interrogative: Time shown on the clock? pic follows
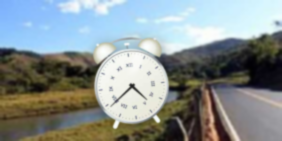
4:39
